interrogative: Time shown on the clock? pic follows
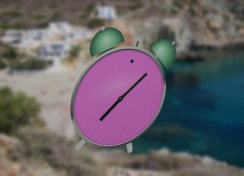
7:06
